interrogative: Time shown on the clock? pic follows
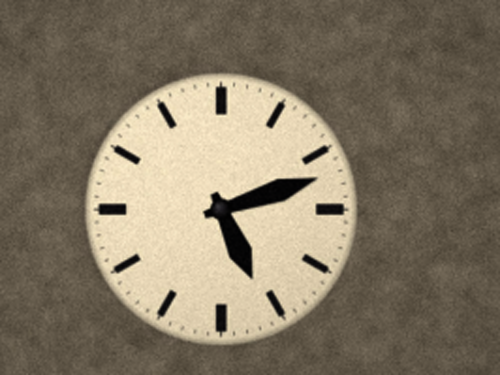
5:12
